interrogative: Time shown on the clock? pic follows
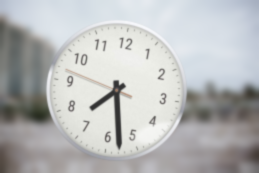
7:27:47
